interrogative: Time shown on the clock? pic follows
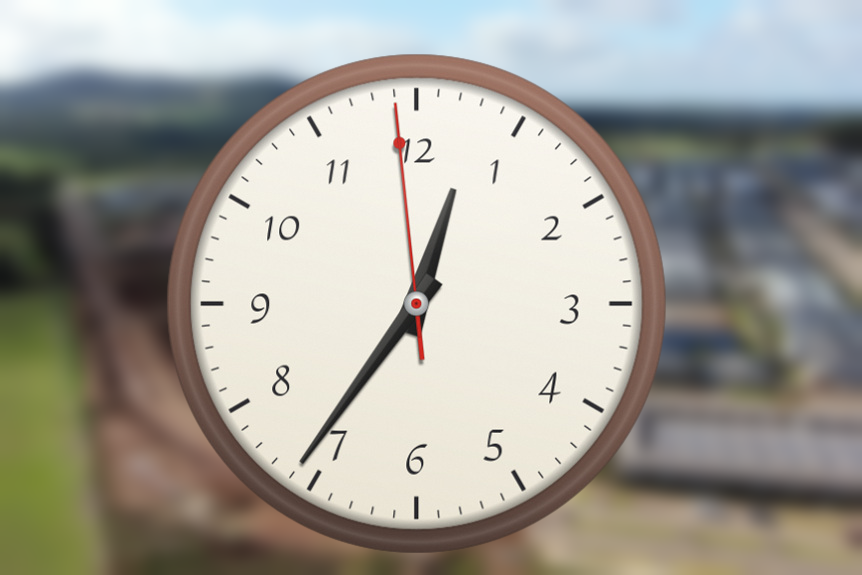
12:35:59
